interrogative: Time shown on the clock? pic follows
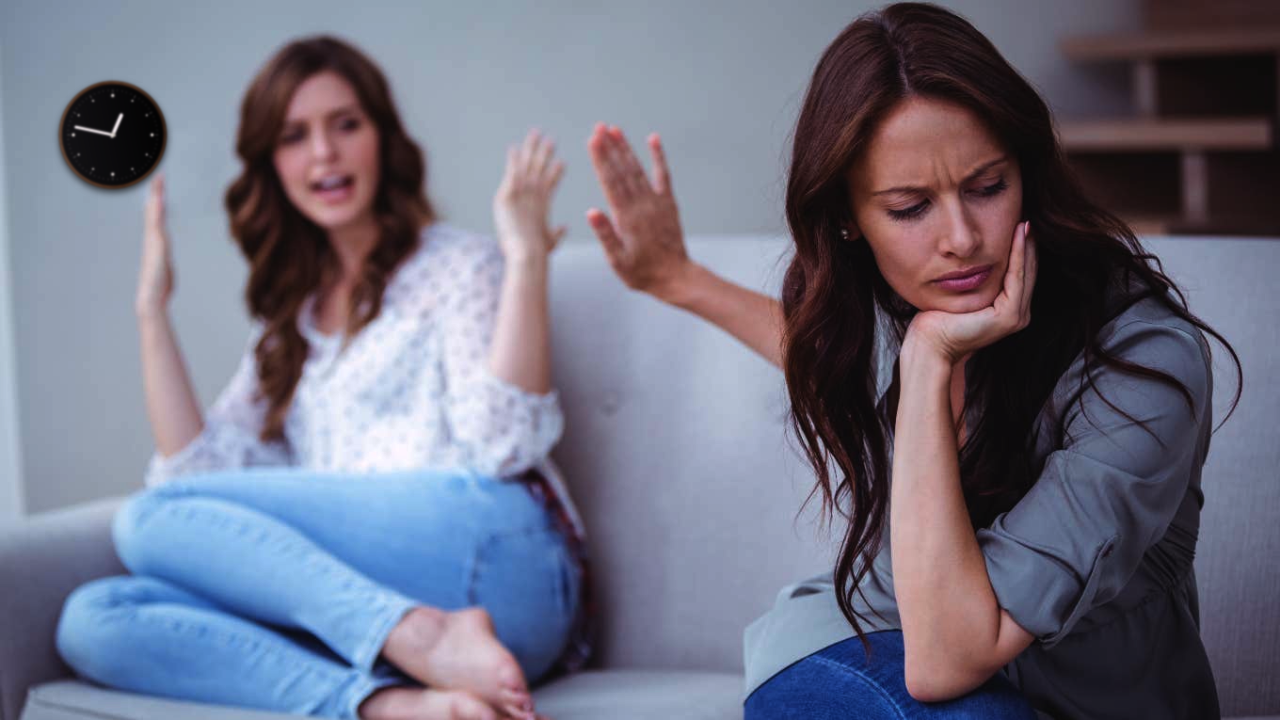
12:47
